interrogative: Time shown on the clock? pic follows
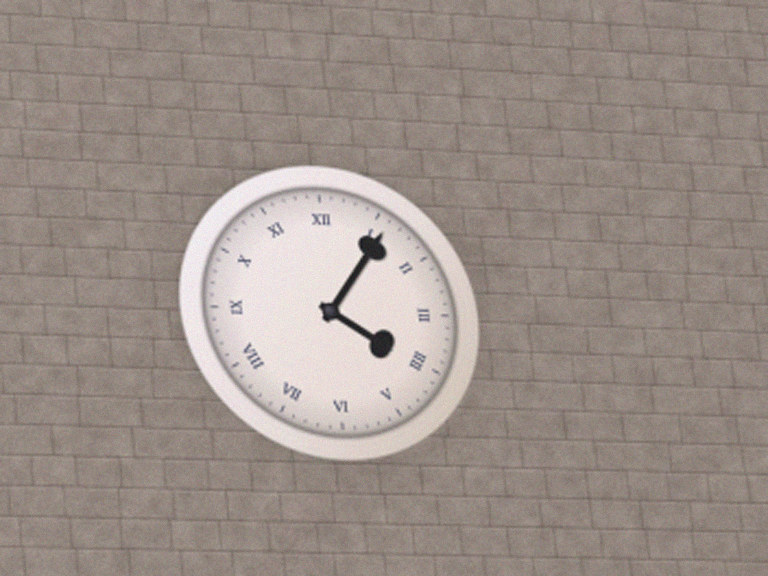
4:06
